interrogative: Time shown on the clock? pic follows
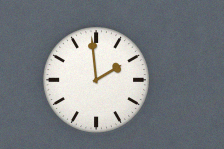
1:59
